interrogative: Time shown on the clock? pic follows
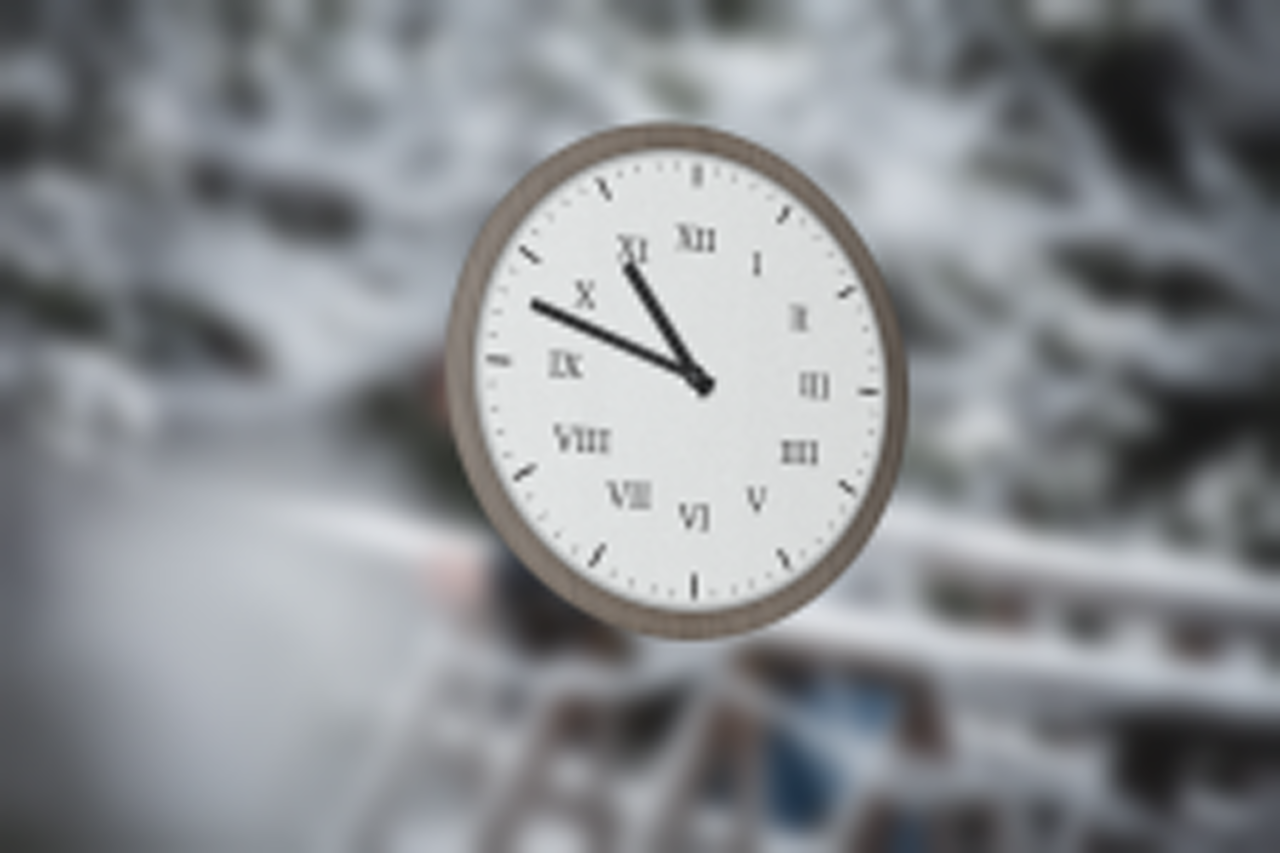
10:48
